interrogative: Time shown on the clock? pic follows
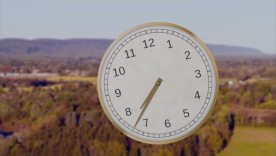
7:37
